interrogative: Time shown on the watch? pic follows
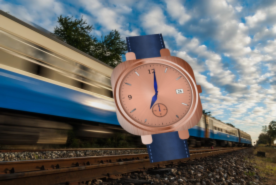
7:01
